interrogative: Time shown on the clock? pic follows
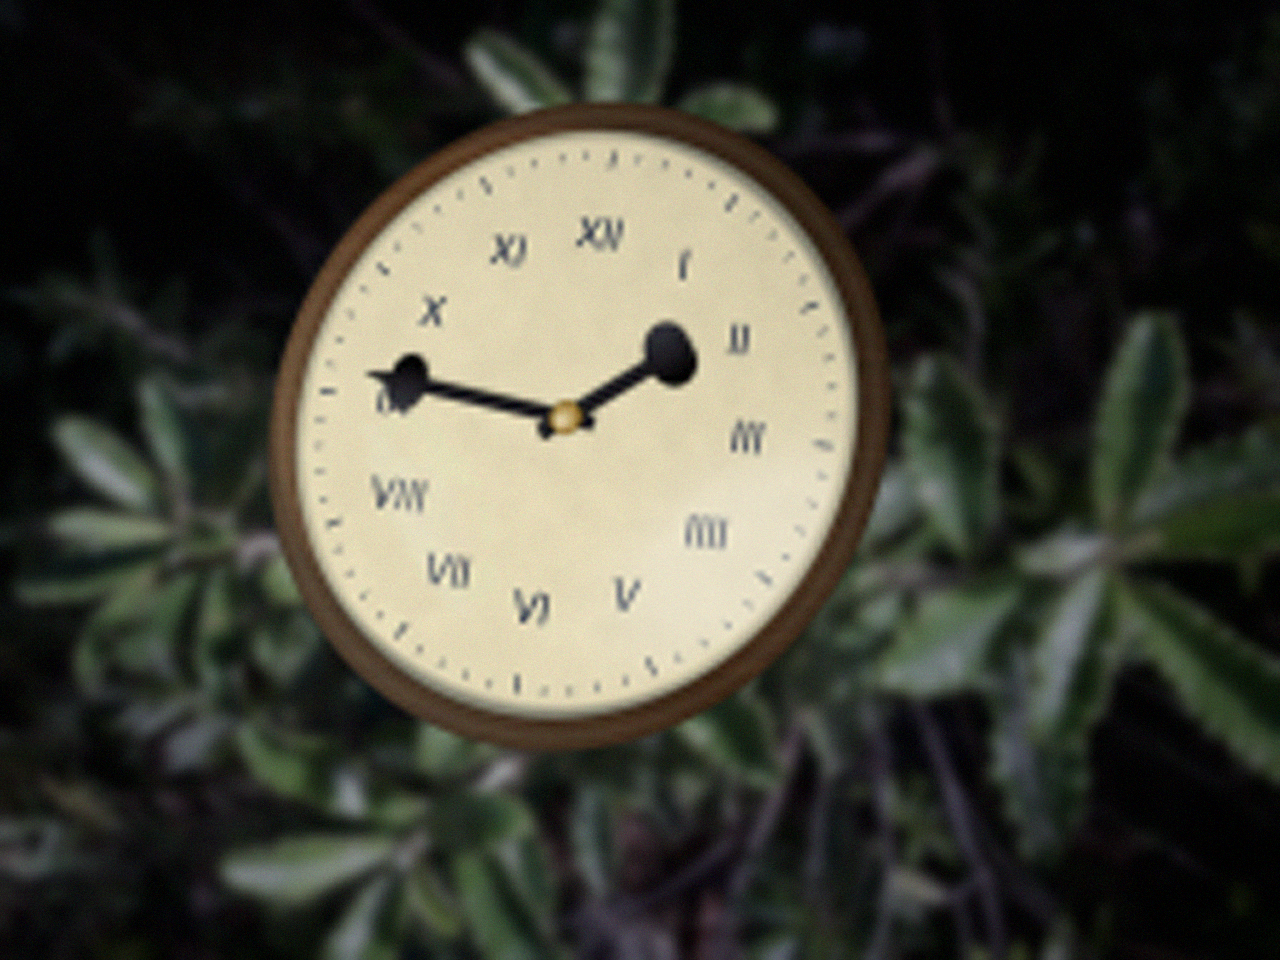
1:46
